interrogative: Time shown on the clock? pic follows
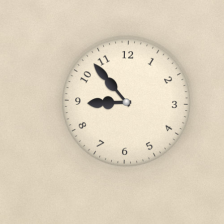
8:53
